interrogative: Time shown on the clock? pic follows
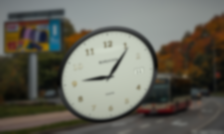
9:06
